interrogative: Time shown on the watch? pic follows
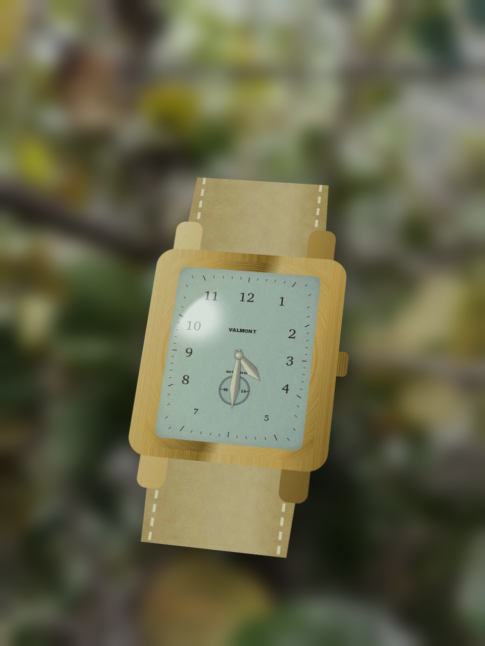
4:30
